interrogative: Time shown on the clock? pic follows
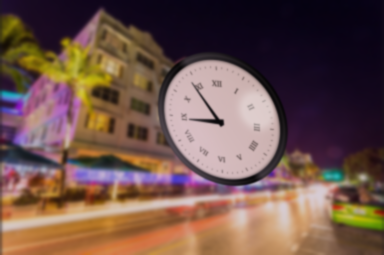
8:54
